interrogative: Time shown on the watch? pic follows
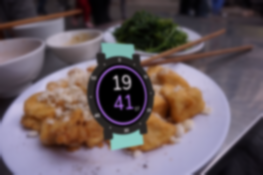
19:41
